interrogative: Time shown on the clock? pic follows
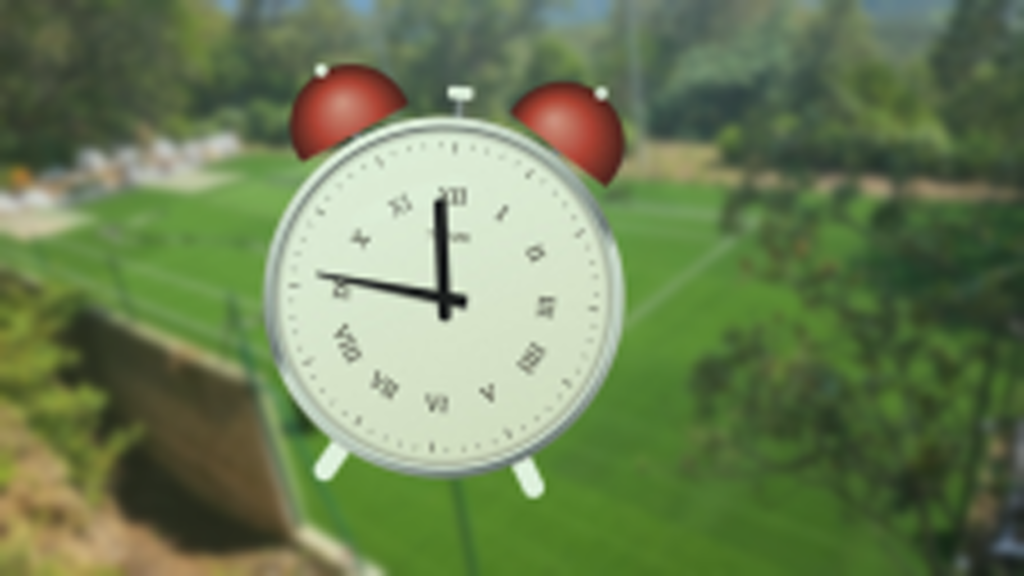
11:46
